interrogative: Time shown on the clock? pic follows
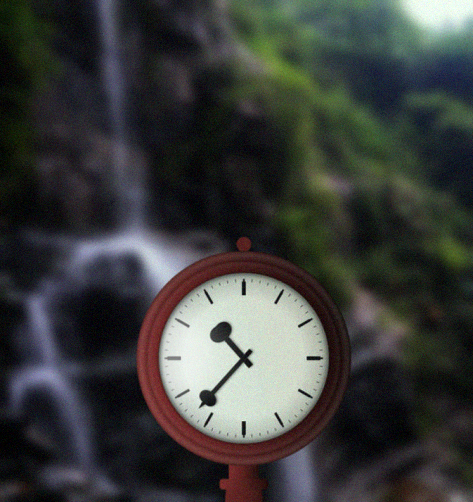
10:37
